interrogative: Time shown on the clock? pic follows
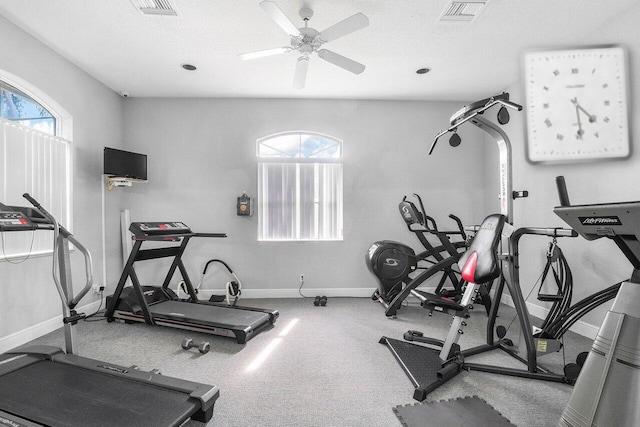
4:29
